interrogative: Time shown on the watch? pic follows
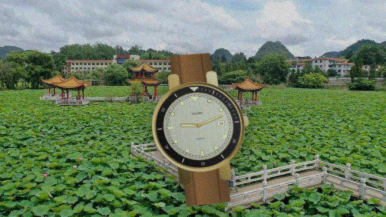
9:12
